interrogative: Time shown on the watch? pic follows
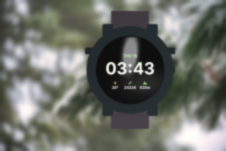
3:43
